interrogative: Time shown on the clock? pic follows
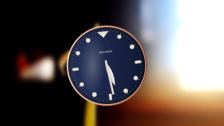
5:29
